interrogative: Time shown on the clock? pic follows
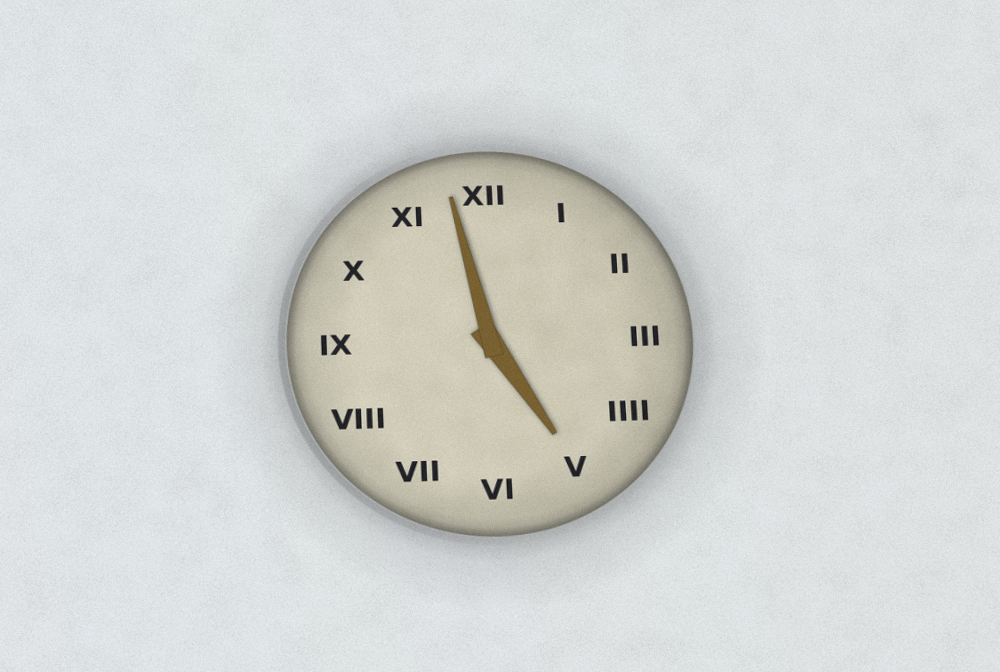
4:58
